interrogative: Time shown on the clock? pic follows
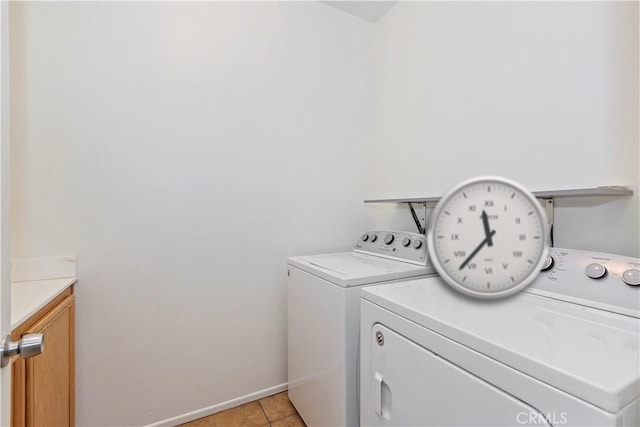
11:37
